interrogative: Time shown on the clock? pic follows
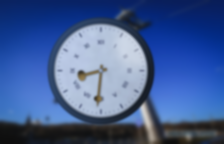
8:31
